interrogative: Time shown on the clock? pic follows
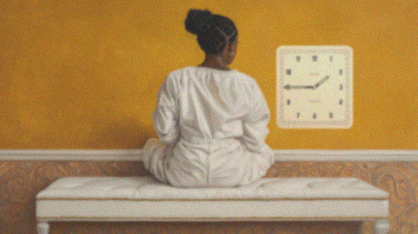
1:45
